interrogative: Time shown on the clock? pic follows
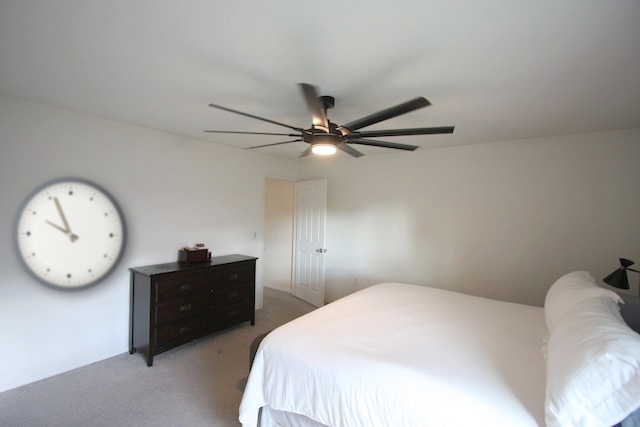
9:56
